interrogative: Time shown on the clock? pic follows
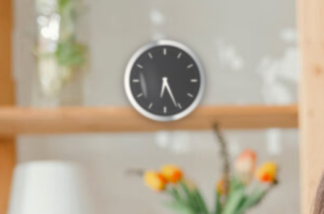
6:26
